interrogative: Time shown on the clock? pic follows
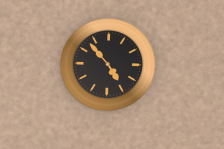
4:53
